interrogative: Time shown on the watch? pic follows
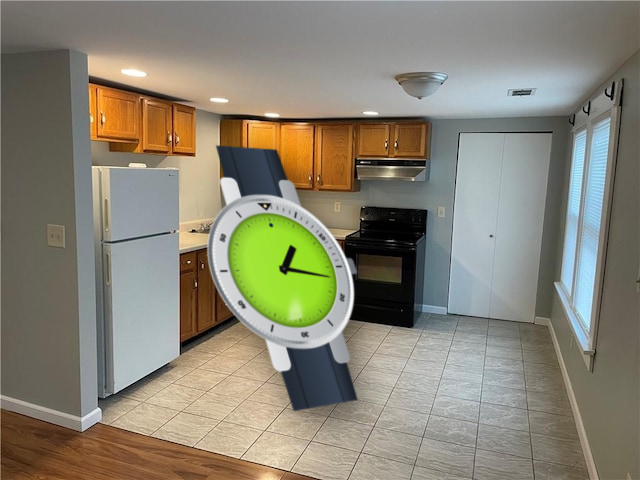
1:17
